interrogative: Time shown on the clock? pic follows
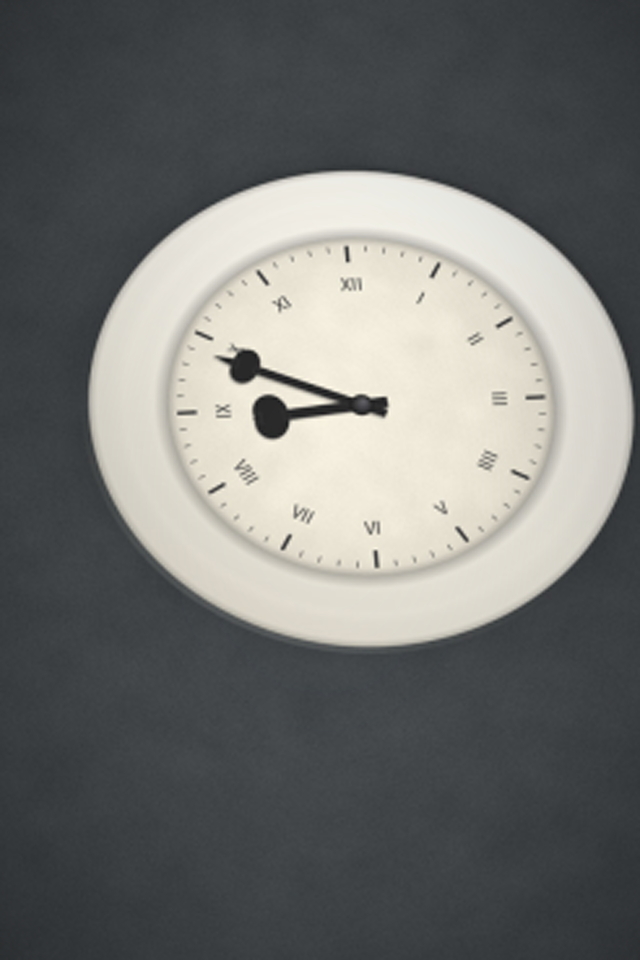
8:49
